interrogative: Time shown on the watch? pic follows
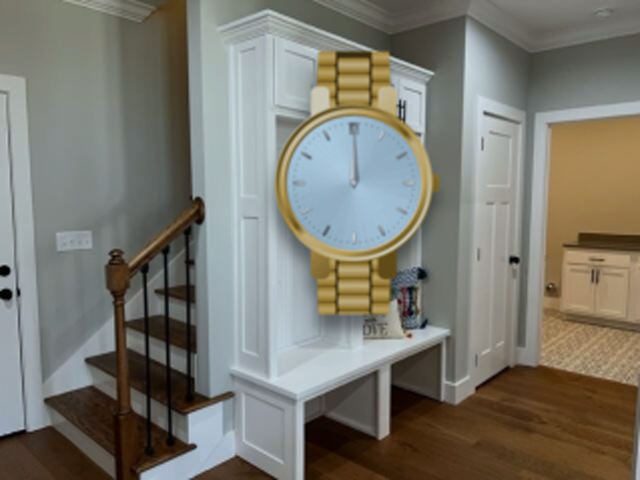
12:00
